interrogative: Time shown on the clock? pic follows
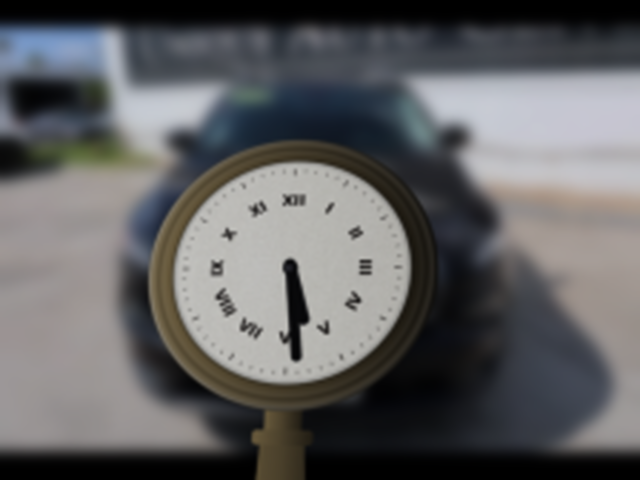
5:29
